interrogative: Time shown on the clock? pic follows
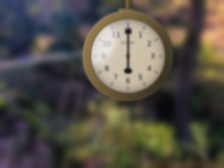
6:00
